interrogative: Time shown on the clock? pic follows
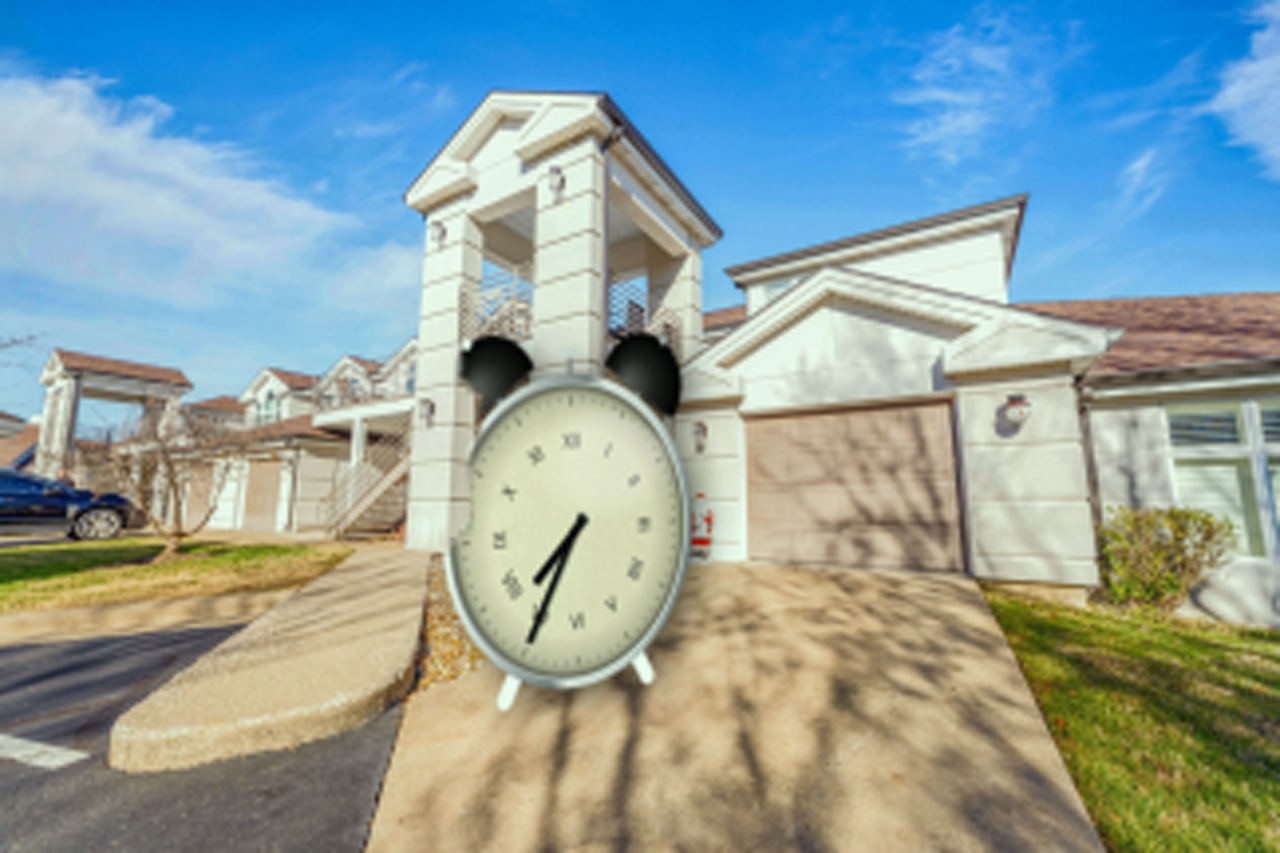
7:35
